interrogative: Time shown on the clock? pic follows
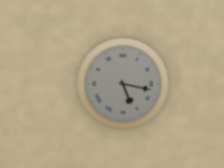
5:17
